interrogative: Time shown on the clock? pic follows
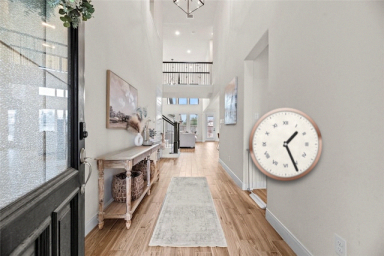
1:26
